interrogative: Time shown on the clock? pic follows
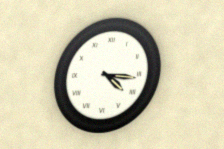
4:16
